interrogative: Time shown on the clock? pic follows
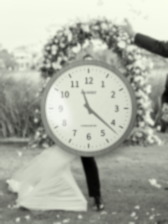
11:22
